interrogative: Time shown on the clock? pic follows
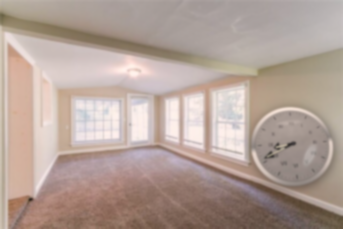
8:41
